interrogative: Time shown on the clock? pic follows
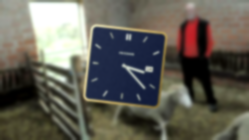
3:22
